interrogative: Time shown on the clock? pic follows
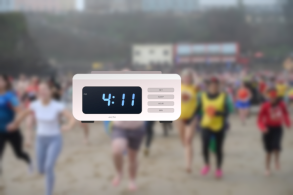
4:11
